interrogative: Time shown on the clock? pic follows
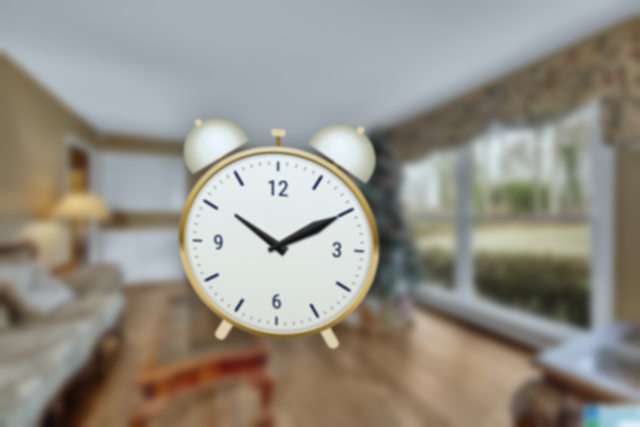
10:10
